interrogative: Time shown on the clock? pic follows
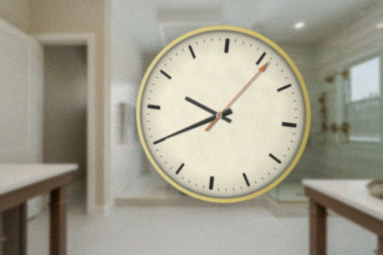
9:40:06
